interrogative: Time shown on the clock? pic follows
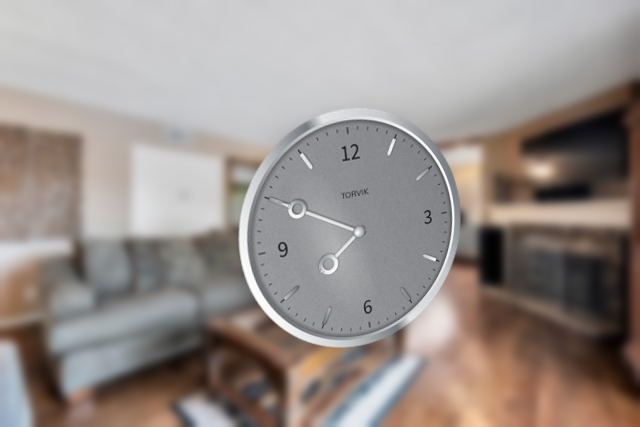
7:50
